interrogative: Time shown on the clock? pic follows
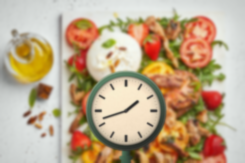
1:42
